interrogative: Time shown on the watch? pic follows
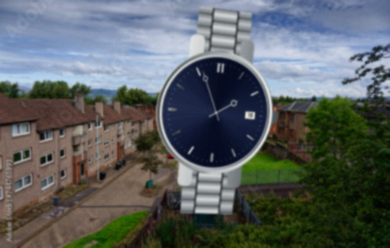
1:56
